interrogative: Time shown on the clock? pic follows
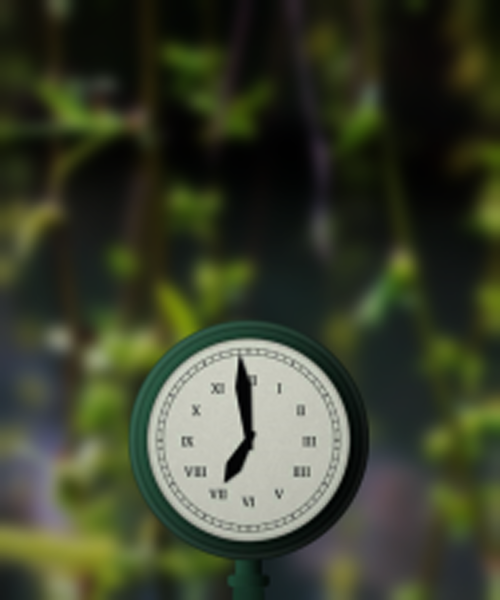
6:59
